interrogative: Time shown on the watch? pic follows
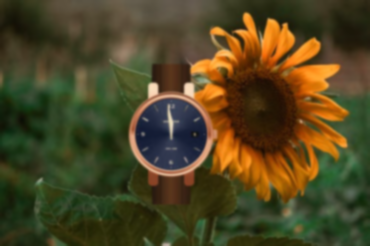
11:59
